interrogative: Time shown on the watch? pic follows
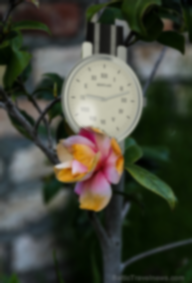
9:12
